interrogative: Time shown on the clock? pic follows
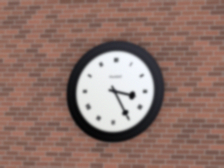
3:25
